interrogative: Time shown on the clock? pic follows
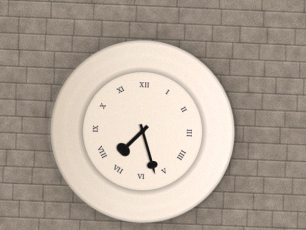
7:27
